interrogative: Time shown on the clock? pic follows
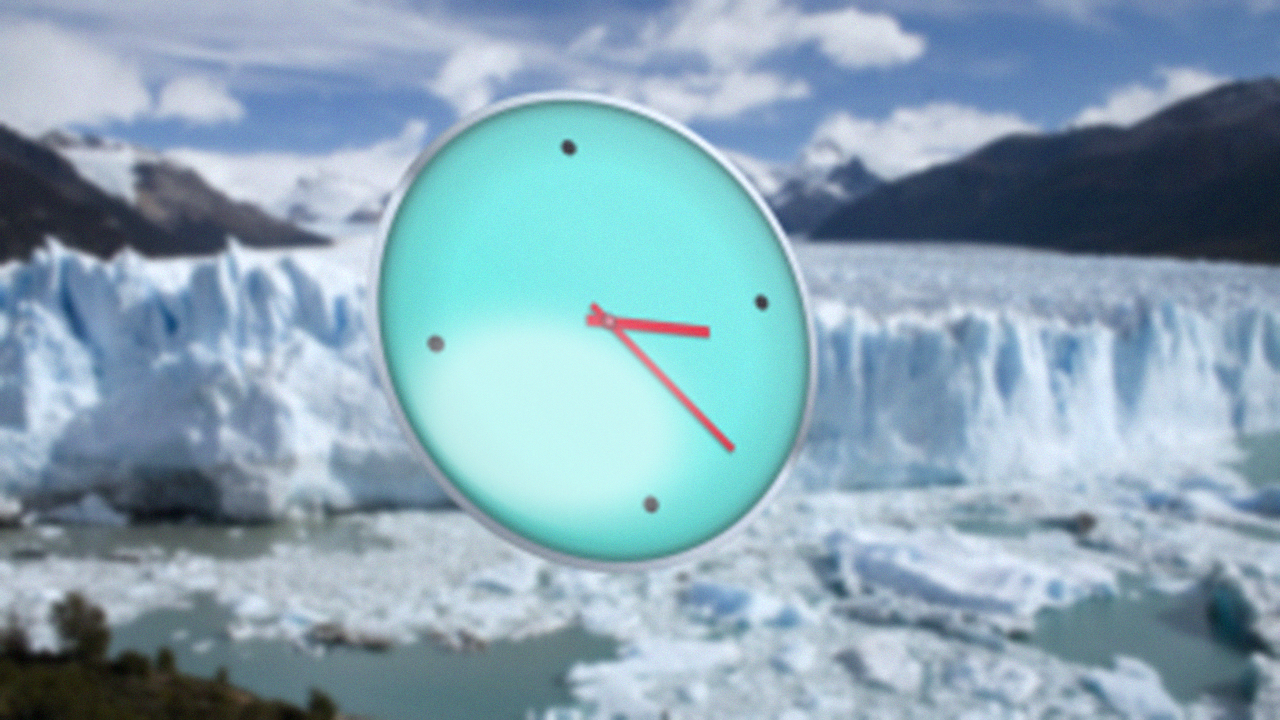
3:24
